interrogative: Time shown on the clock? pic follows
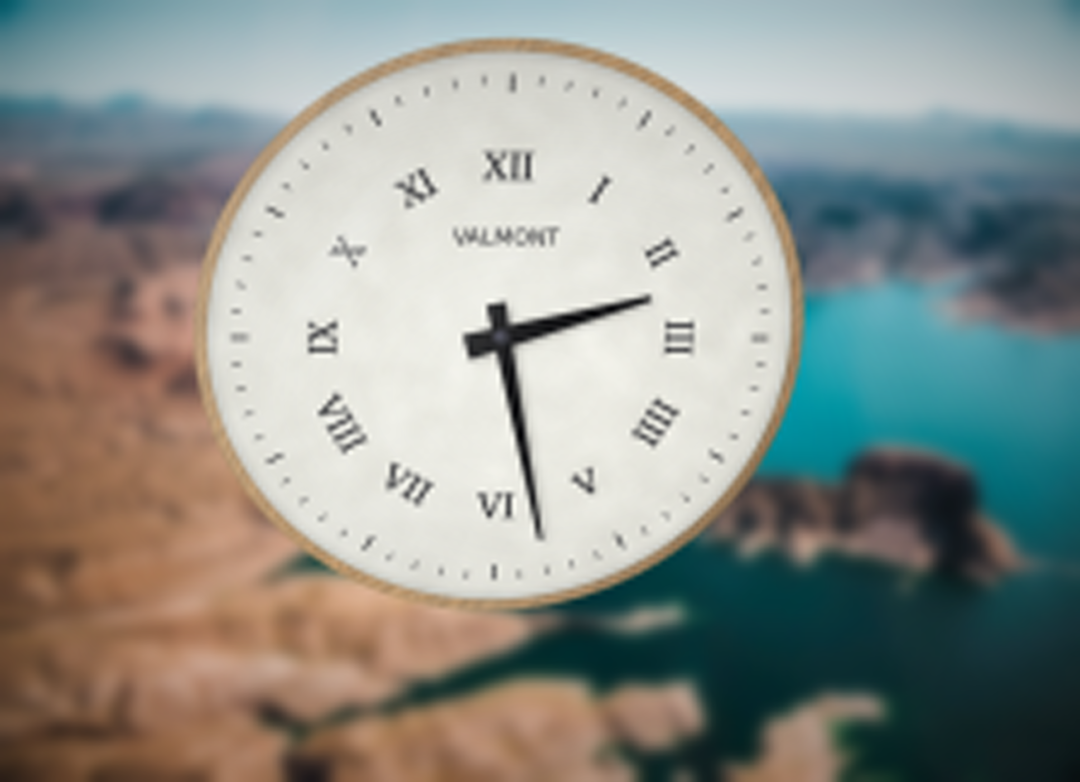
2:28
